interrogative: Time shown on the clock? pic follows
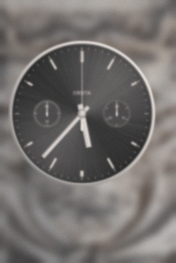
5:37
